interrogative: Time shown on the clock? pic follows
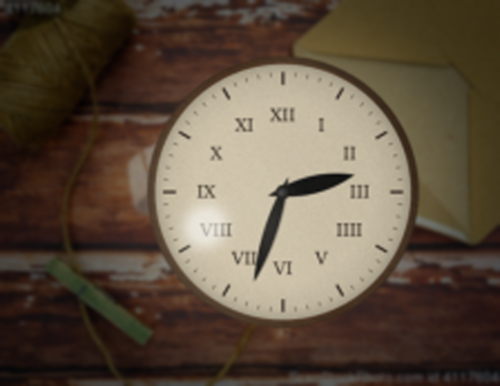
2:33
